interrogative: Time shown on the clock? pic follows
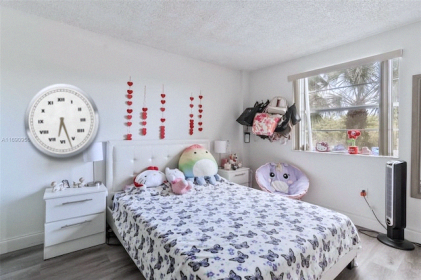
6:27
